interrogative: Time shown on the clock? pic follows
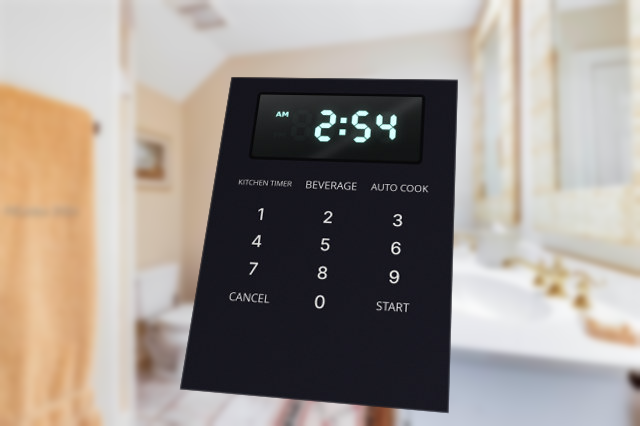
2:54
